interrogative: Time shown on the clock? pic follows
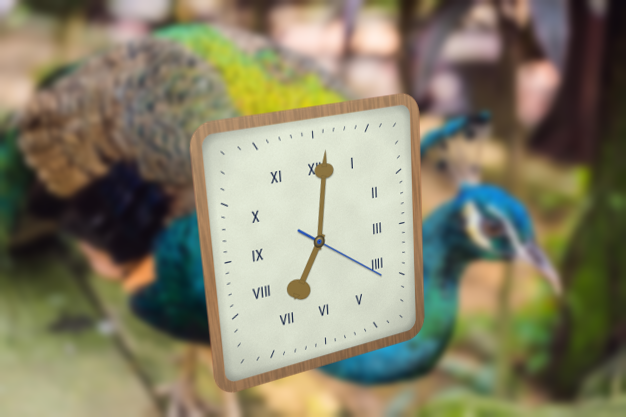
7:01:21
